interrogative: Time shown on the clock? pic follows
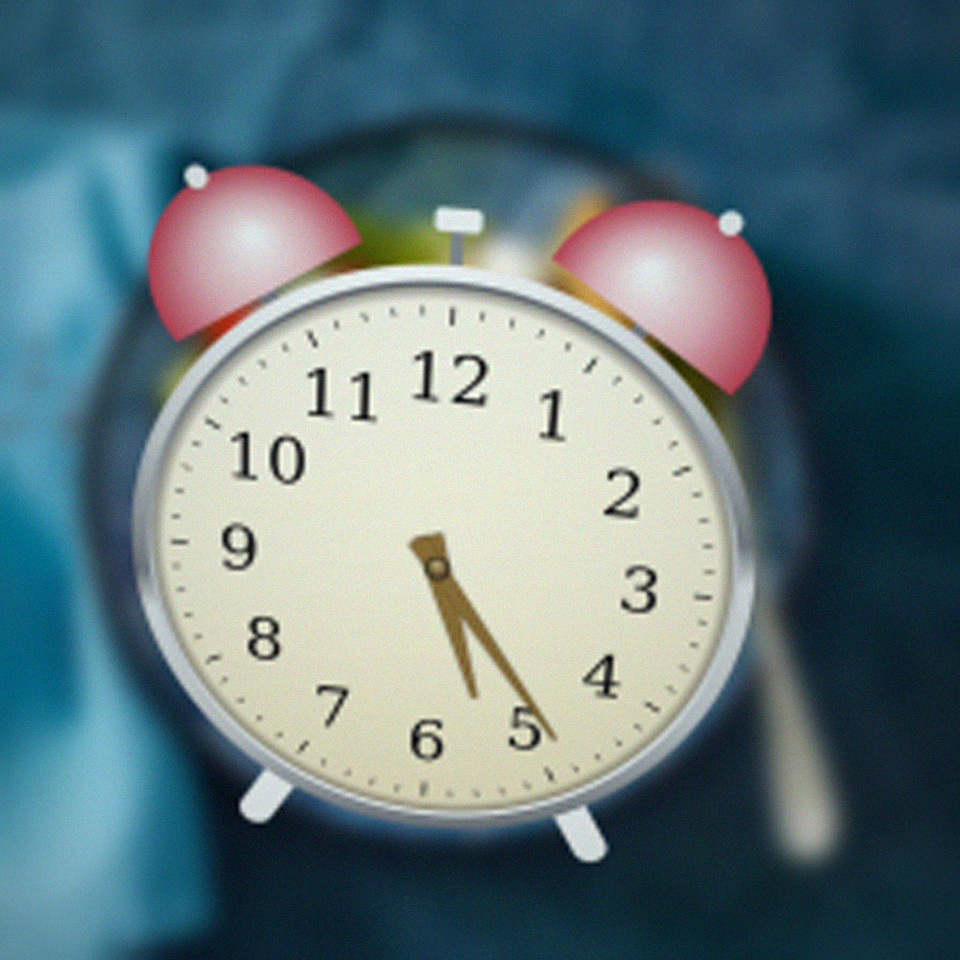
5:24
